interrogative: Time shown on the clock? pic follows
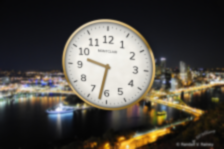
9:32
